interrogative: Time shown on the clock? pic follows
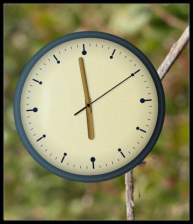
5:59:10
